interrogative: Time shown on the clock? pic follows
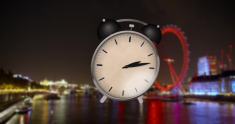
2:13
